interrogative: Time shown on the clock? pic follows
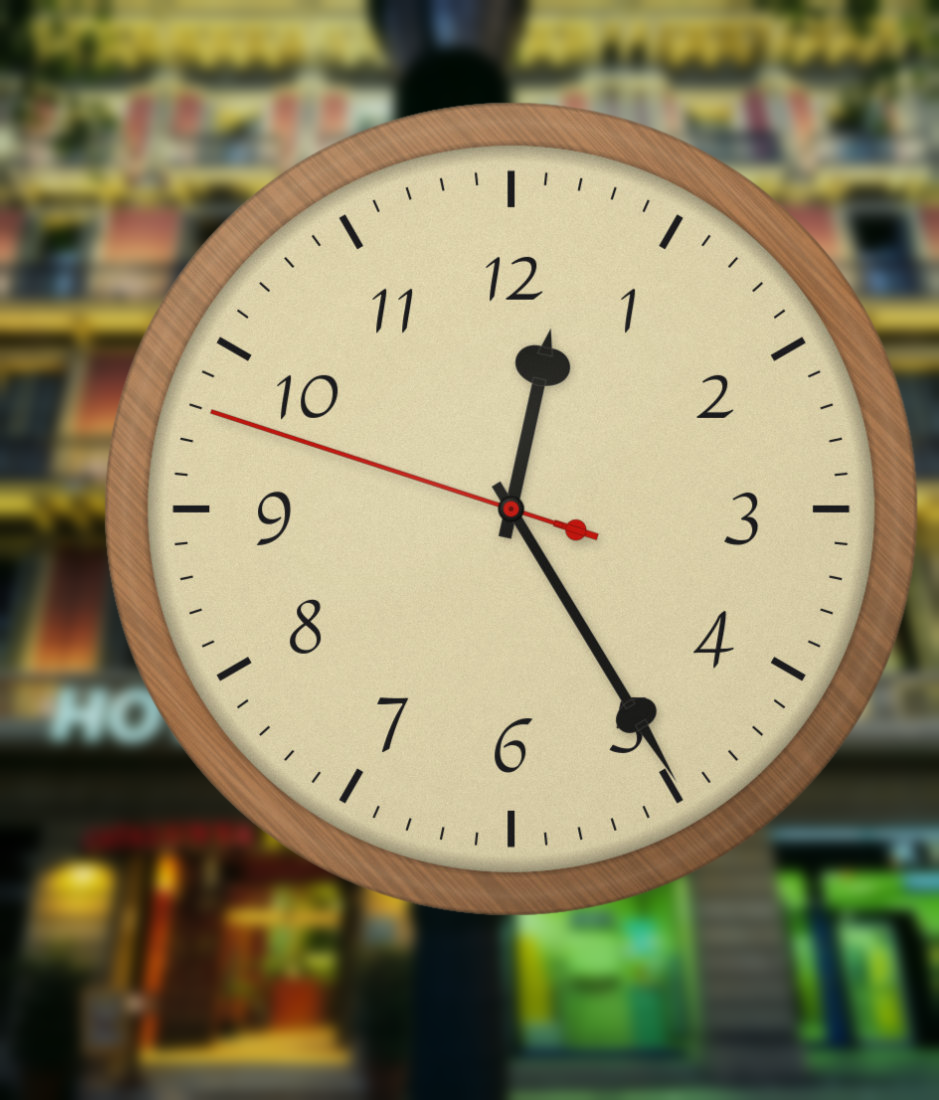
12:24:48
